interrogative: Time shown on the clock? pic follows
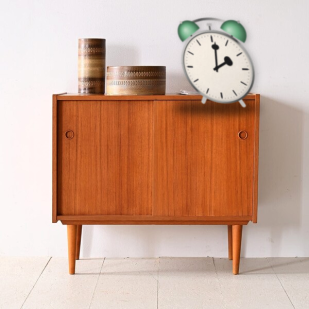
2:01
